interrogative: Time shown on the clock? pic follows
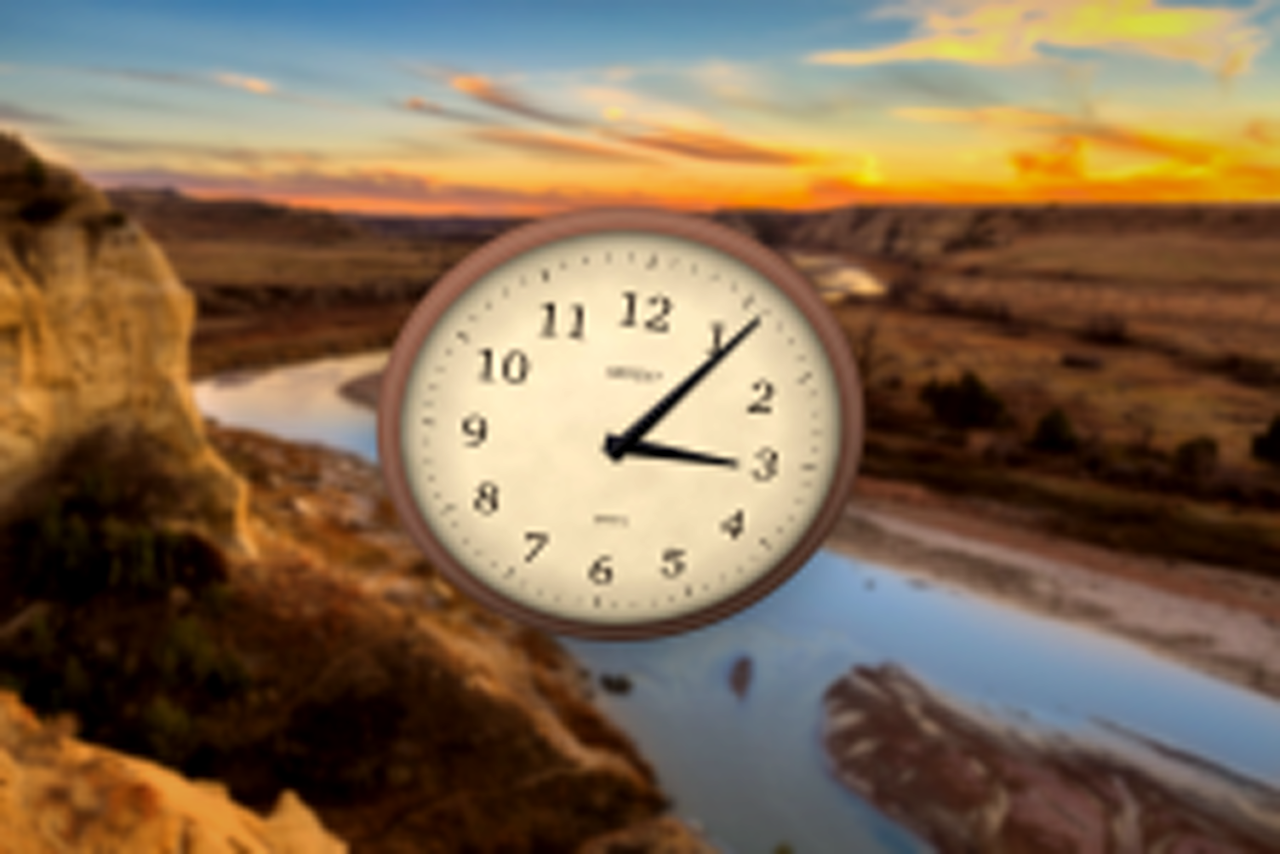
3:06
